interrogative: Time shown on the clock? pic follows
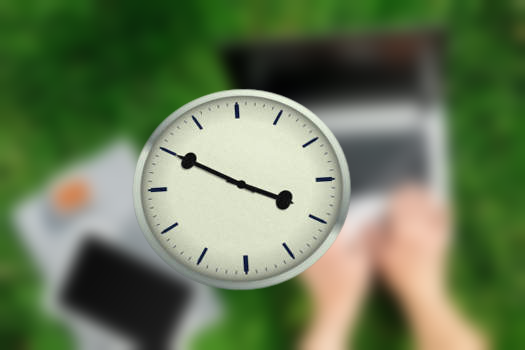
3:50
